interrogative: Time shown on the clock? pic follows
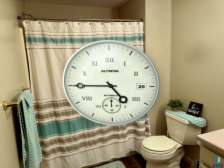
4:45
